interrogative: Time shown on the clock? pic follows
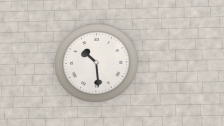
10:29
